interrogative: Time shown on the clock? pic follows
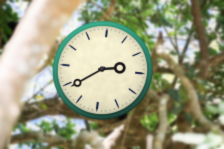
2:39
